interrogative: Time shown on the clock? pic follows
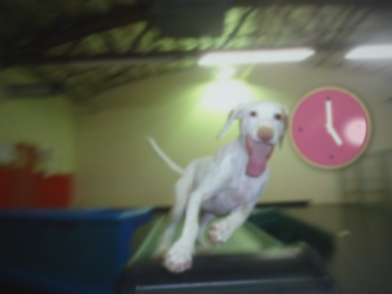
5:00
